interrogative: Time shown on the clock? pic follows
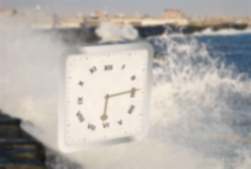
6:14
